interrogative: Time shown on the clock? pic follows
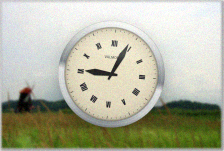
9:04
